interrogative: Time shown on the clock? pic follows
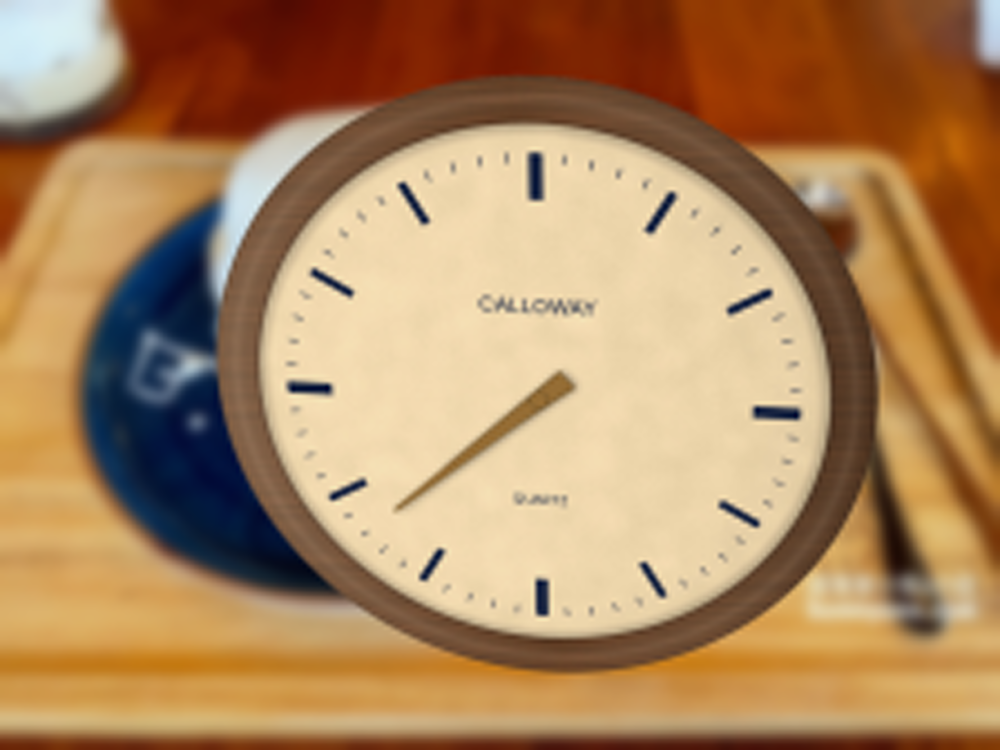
7:38
